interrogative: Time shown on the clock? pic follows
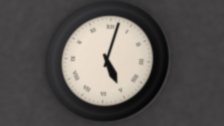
5:02
